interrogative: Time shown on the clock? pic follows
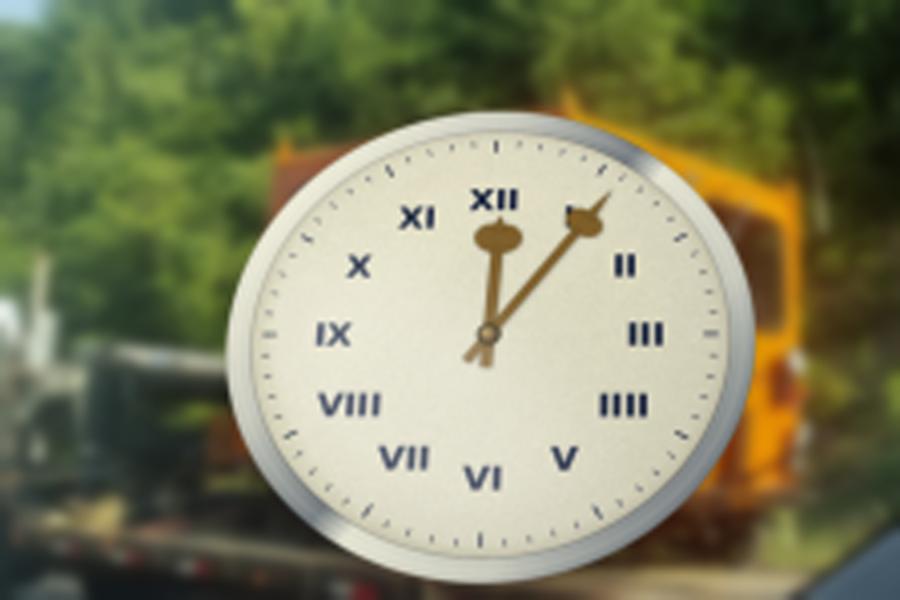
12:06
